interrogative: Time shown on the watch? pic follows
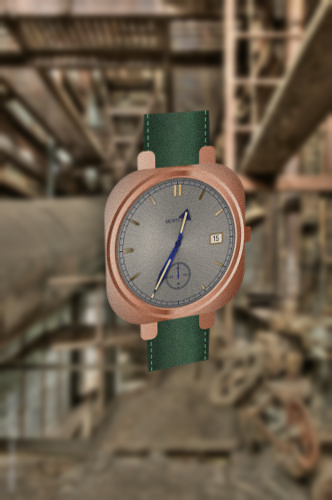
12:35
